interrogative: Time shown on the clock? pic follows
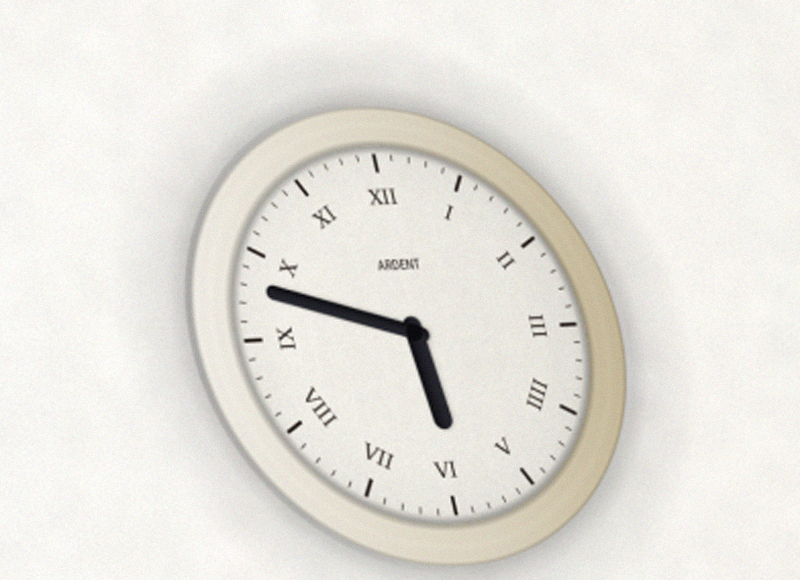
5:48
